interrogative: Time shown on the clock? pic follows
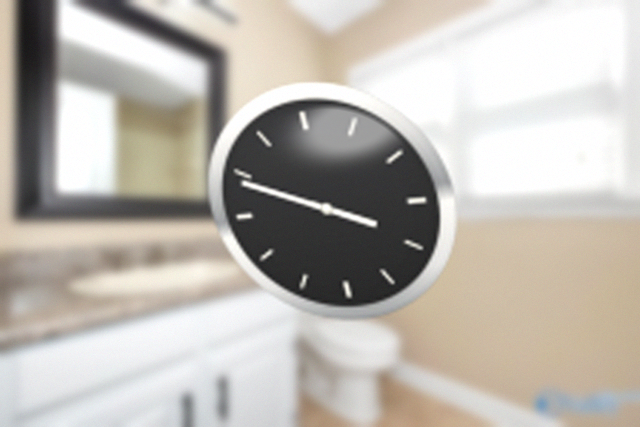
3:49
